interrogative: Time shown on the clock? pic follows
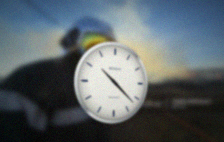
10:22
